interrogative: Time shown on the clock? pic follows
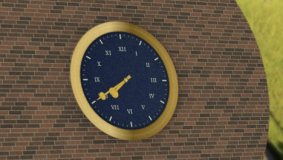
7:40
